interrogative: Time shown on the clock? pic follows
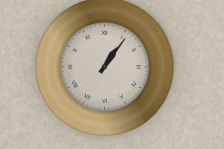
1:06
